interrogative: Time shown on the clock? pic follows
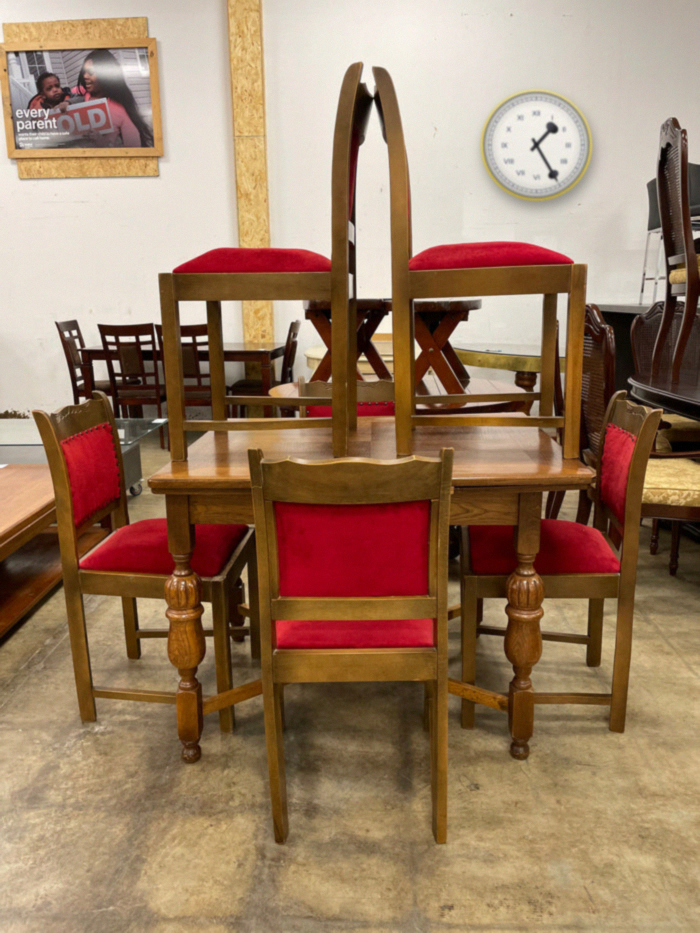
1:25
